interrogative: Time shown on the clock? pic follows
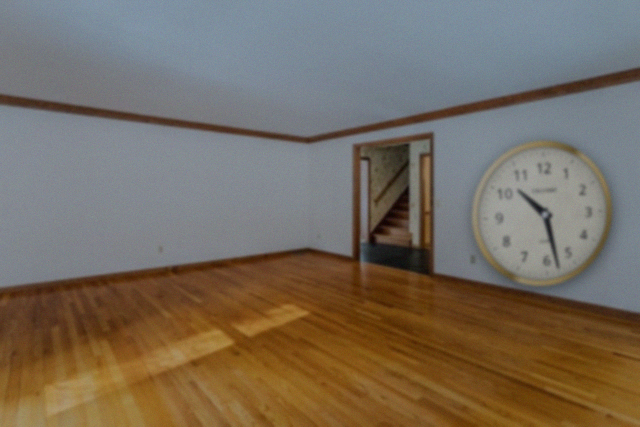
10:28
